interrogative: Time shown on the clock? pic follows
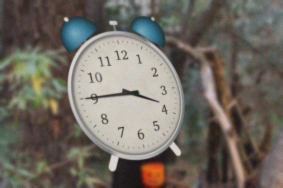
3:45
